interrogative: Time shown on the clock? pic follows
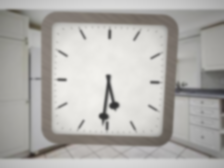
5:31
